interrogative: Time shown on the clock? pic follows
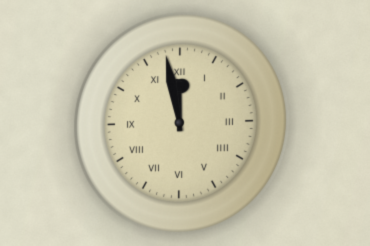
11:58
